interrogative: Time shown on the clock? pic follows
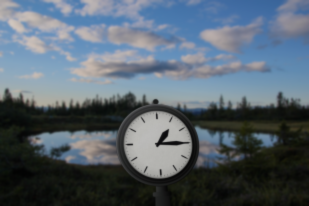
1:15
